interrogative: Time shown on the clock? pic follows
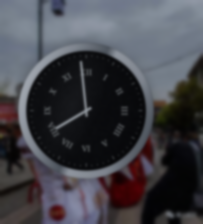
7:59
